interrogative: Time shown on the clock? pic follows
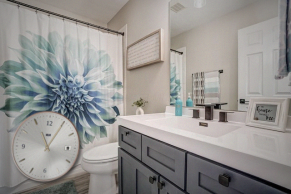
11:05
